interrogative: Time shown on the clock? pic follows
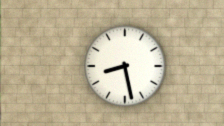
8:28
